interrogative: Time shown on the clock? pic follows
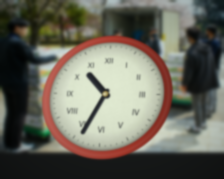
10:34
